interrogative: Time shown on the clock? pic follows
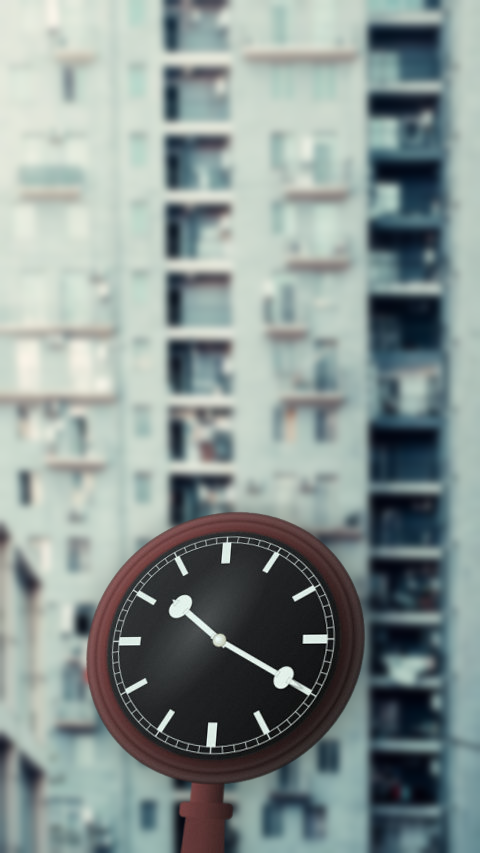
10:20
